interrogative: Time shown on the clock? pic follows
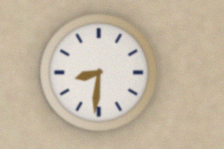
8:31
